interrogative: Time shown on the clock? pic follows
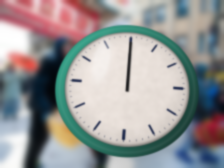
12:00
